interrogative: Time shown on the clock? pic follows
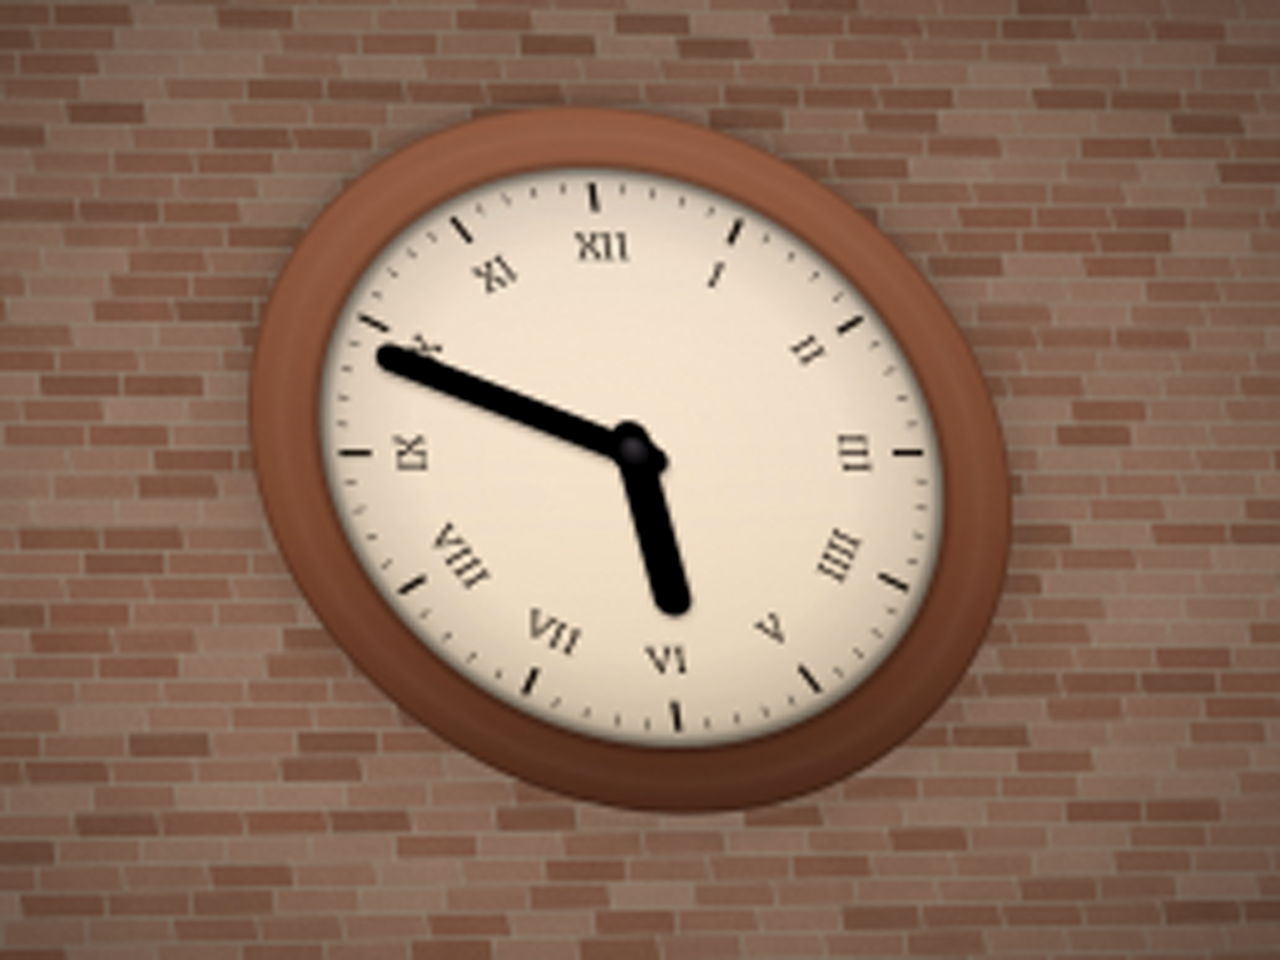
5:49
